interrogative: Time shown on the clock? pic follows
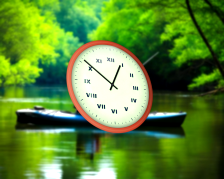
12:51
